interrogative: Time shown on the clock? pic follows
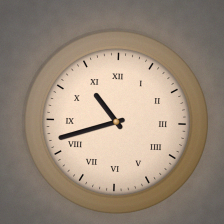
10:42
